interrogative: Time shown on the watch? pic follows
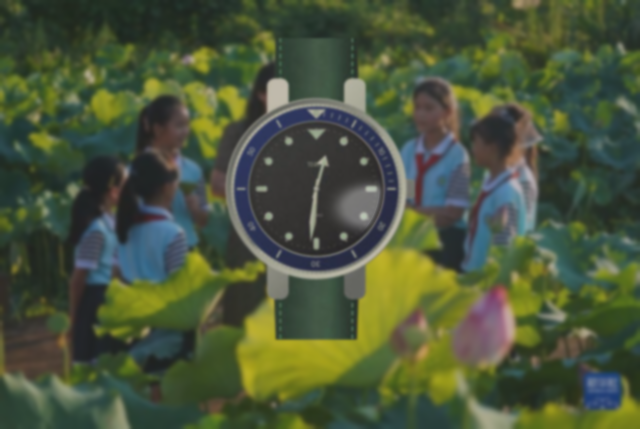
12:31
